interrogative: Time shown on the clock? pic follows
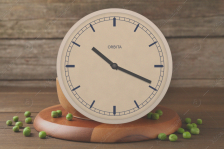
10:19
